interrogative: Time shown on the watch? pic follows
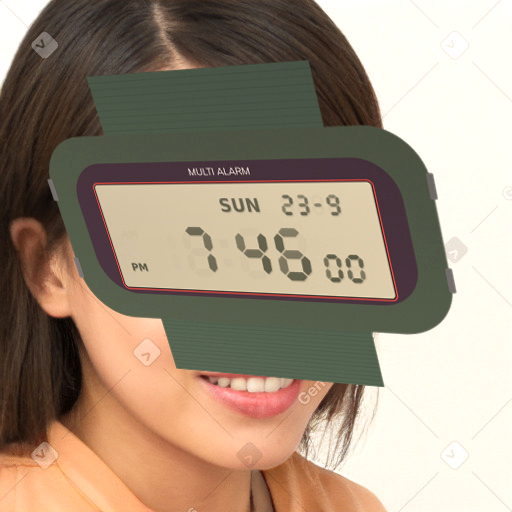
7:46:00
